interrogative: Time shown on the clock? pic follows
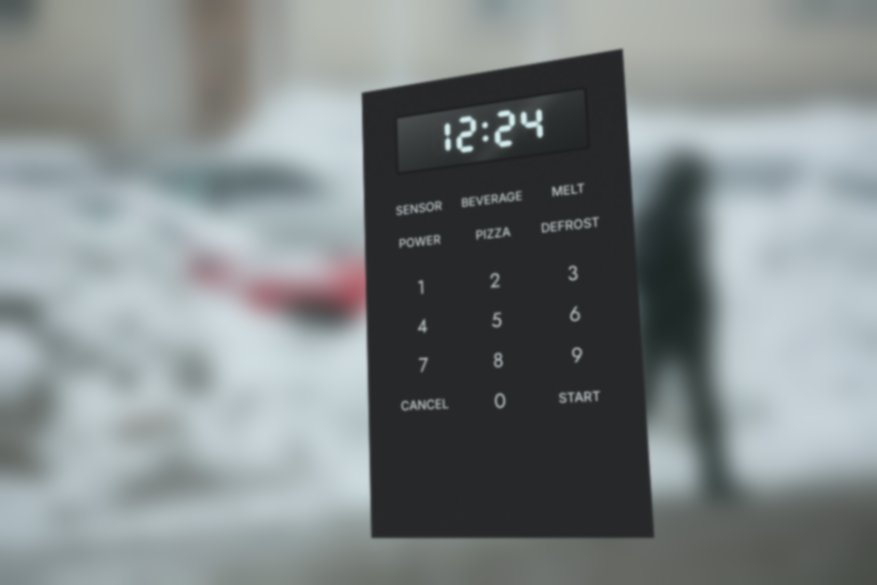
12:24
